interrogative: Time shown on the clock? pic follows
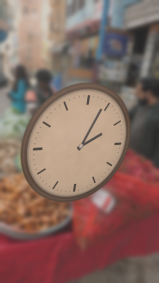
2:04
